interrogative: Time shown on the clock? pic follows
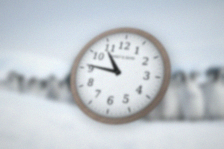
10:46
